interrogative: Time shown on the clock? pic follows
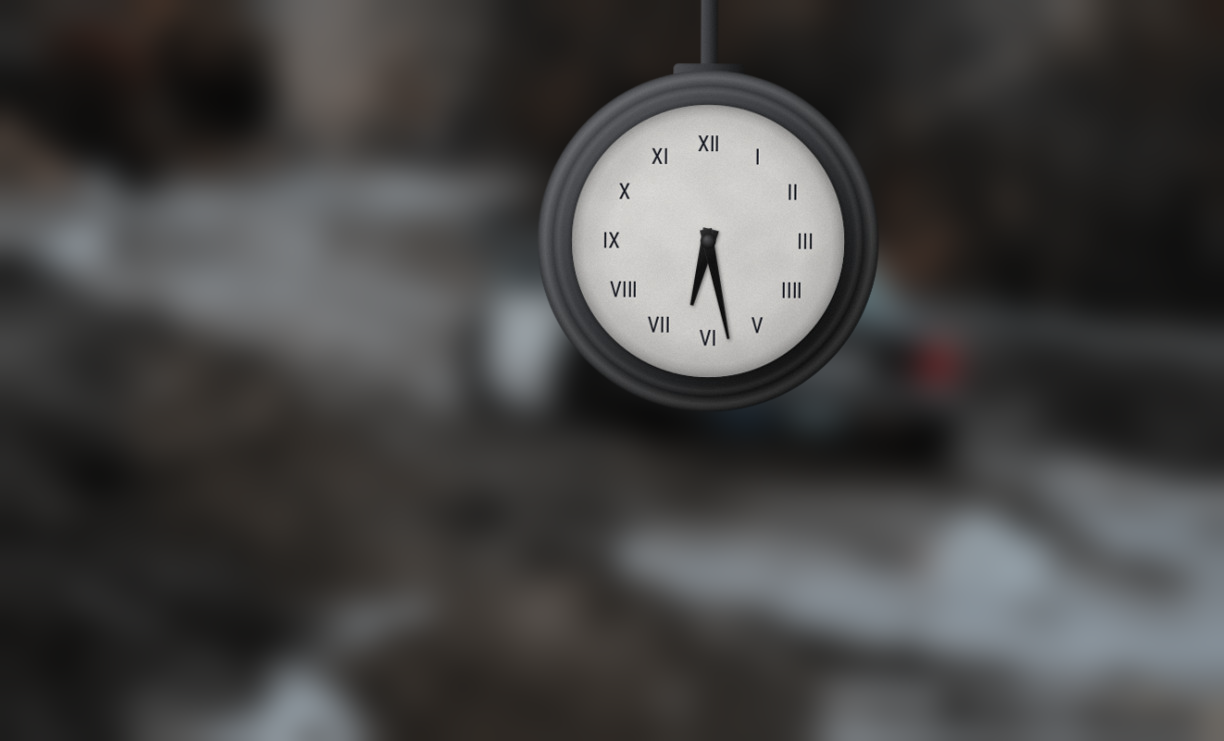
6:28
